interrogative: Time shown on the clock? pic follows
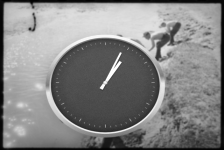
1:04
